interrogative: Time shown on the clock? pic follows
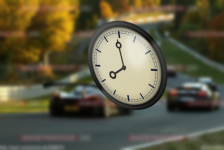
7:59
